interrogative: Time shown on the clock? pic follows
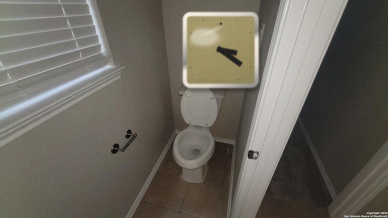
3:21
